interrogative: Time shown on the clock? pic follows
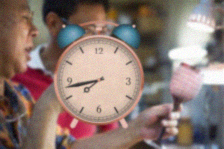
7:43
